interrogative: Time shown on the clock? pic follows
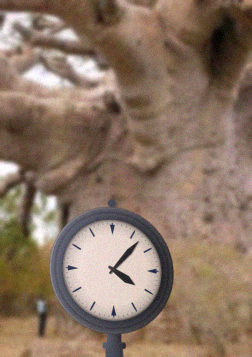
4:07
